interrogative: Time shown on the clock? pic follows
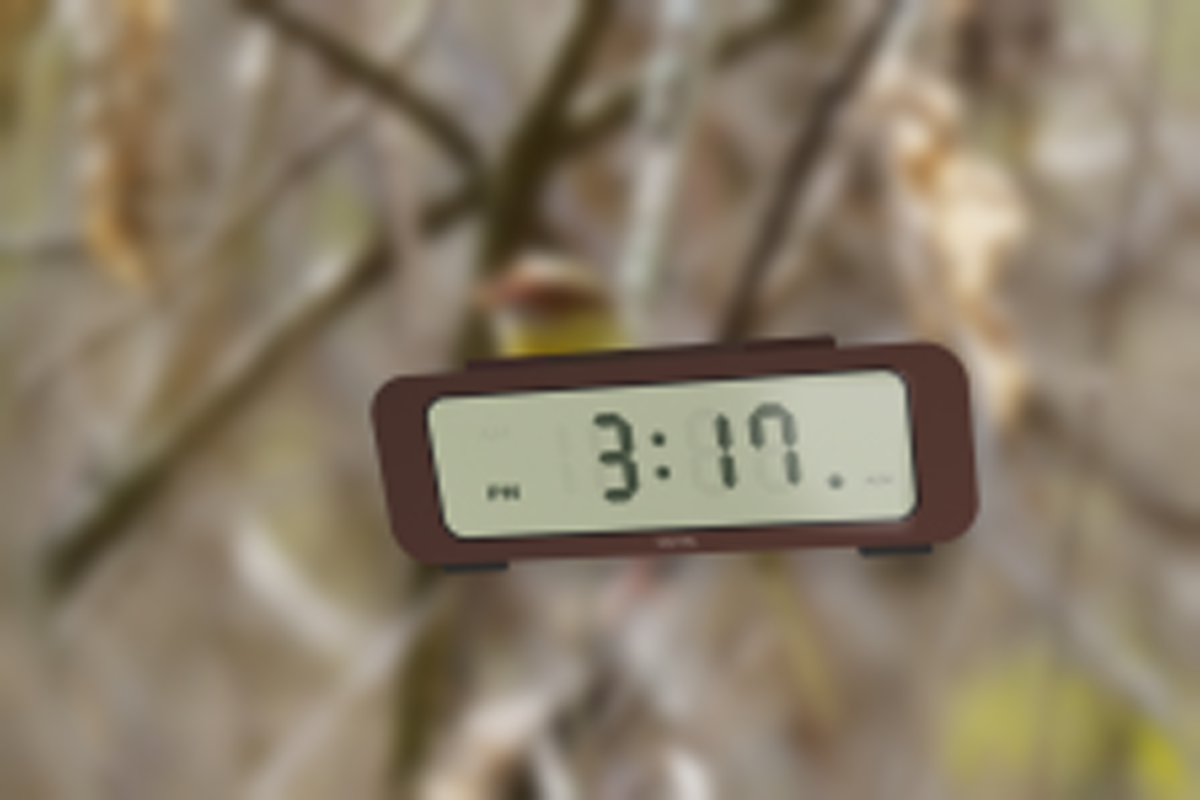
3:17
